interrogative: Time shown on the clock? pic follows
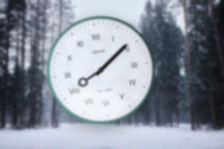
8:09
